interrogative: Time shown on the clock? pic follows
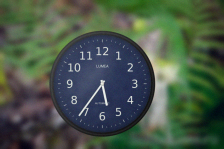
5:36
